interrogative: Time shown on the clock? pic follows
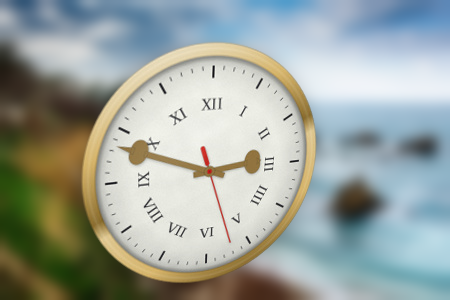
2:48:27
